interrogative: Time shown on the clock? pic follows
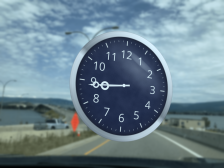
8:44
